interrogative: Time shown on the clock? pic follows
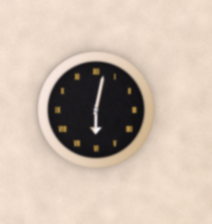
6:02
